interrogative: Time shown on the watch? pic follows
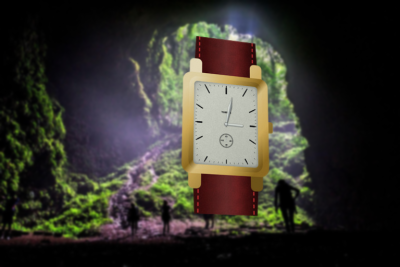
3:02
